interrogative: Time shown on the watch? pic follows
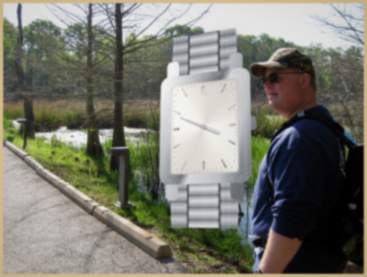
3:49
